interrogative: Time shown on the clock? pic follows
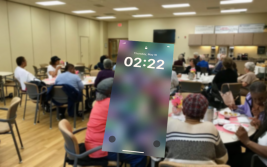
2:22
